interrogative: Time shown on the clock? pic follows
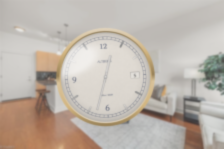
12:33
